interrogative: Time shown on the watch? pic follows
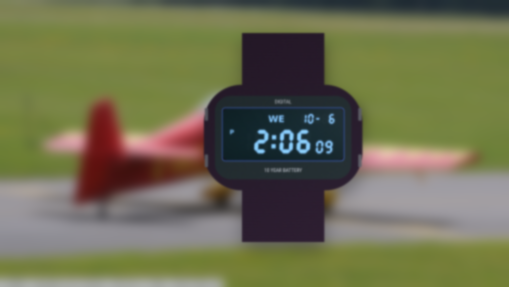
2:06:09
